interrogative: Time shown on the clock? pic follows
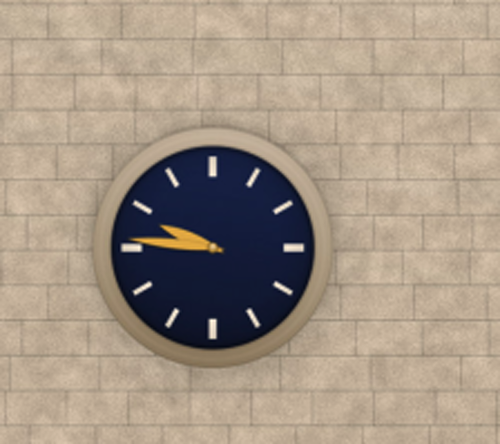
9:46
